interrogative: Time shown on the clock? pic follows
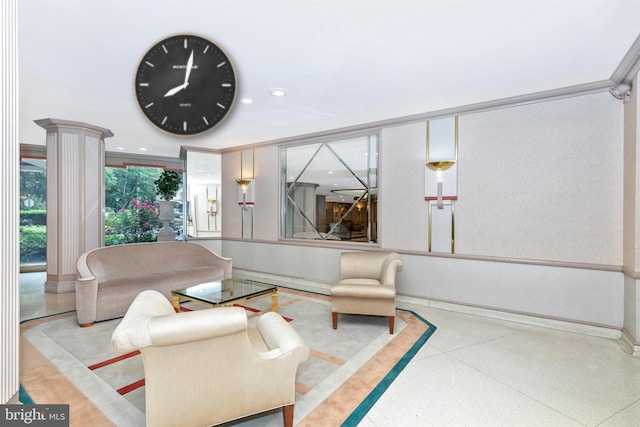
8:02
